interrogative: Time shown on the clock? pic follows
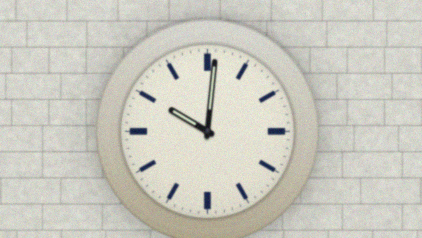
10:01
